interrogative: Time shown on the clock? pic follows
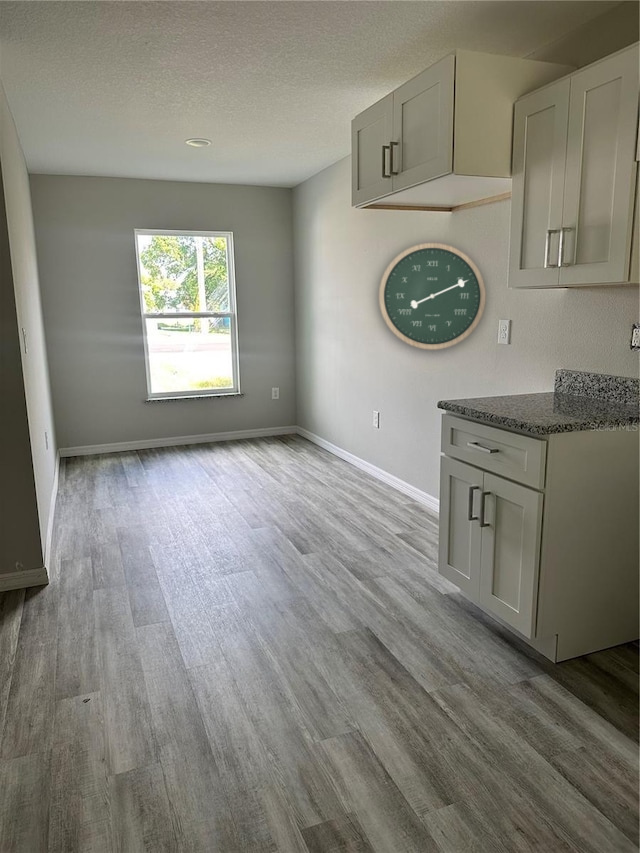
8:11
